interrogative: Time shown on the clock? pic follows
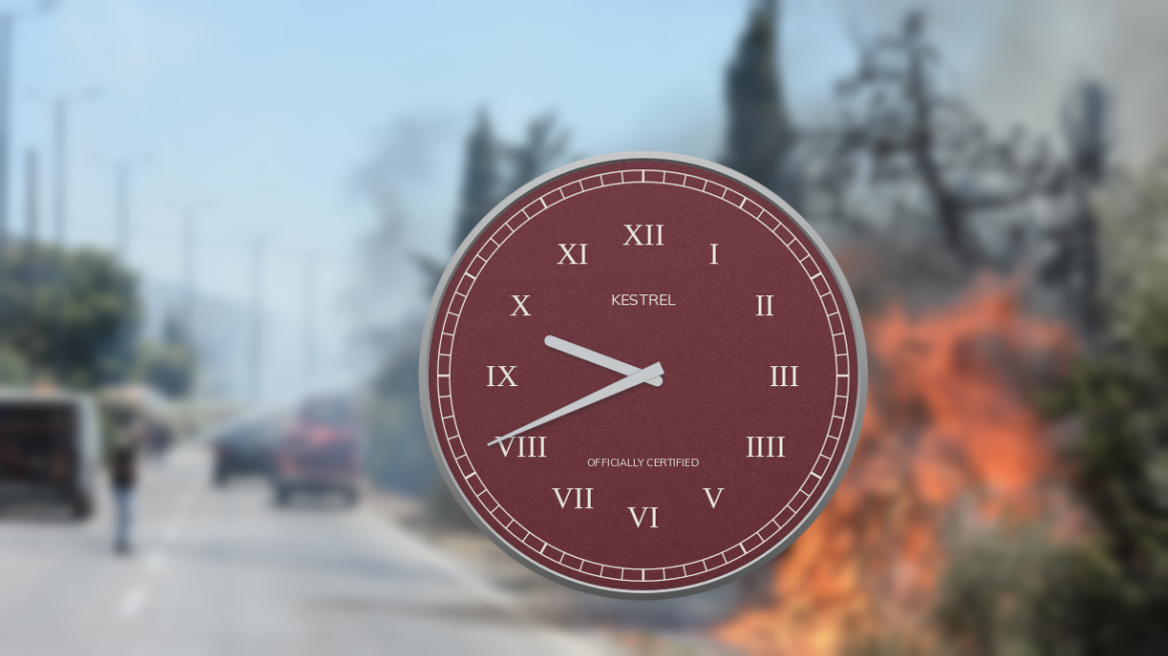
9:41
